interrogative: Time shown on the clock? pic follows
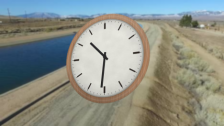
10:31
